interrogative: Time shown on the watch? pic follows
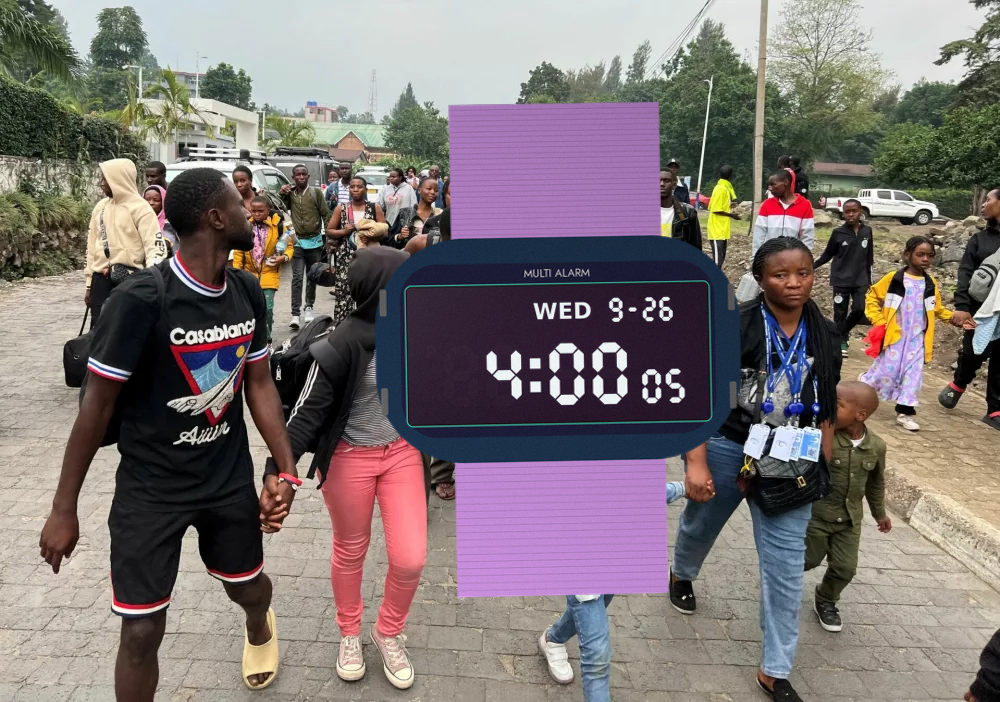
4:00:05
